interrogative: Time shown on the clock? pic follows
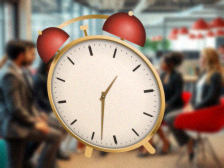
1:33
